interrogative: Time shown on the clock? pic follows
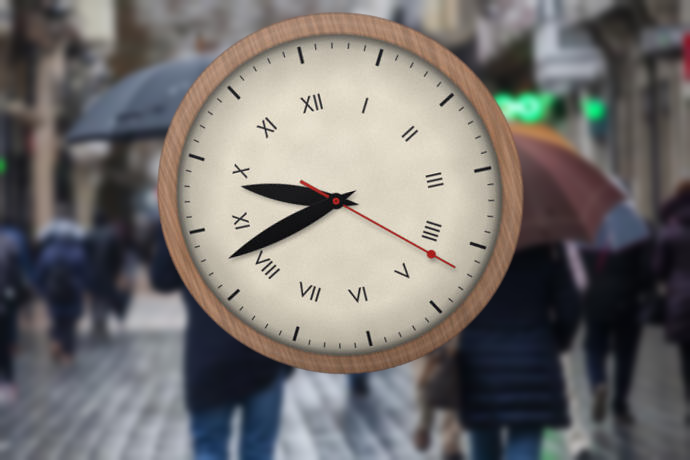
9:42:22
